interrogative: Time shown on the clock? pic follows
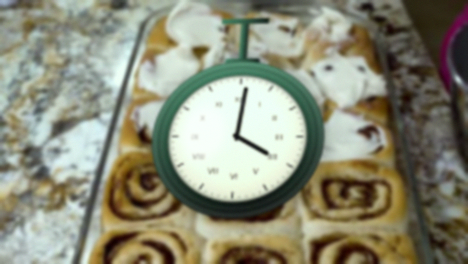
4:01
